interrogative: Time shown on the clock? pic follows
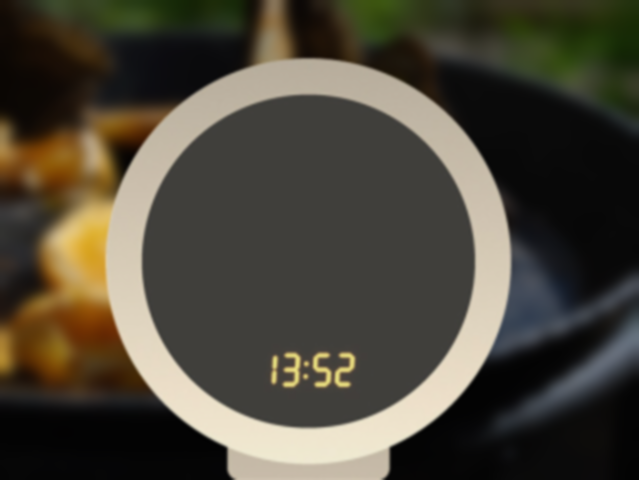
13:52
